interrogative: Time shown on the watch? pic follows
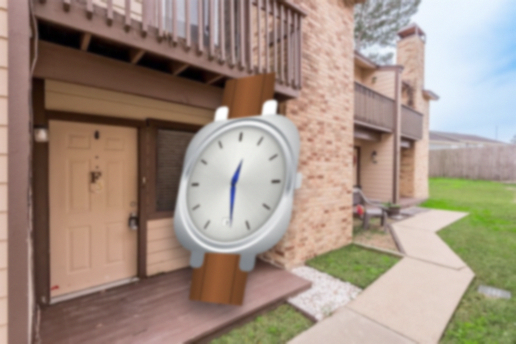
12:29
